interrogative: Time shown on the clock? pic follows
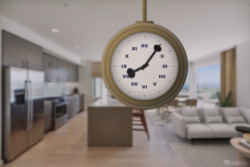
8:06
